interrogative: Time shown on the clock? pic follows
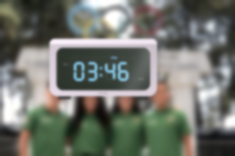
3:46
